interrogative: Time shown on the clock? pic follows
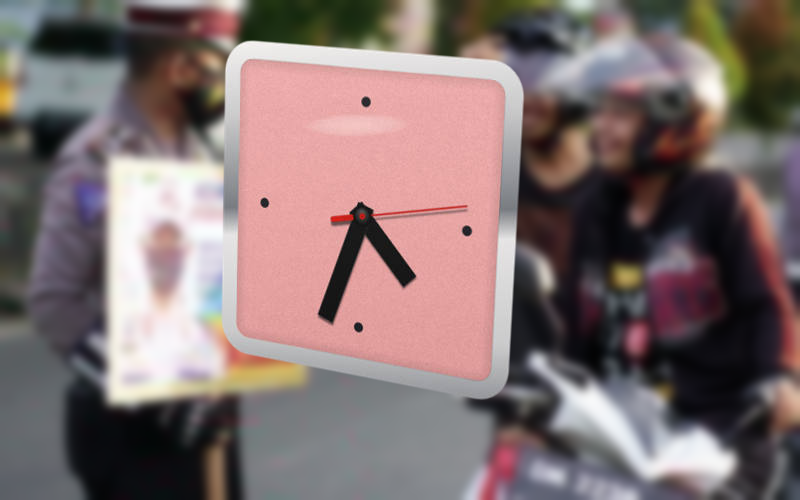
4:33:13
